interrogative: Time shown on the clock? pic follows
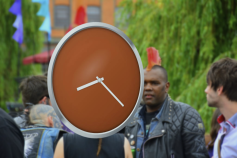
8:22
